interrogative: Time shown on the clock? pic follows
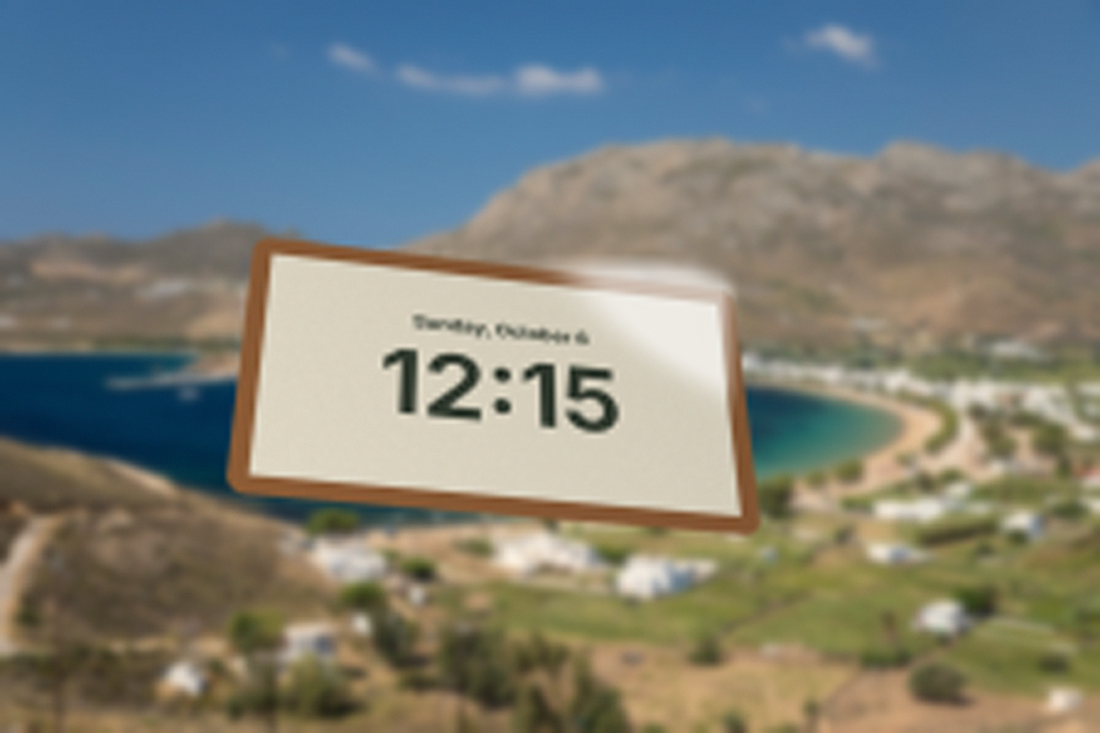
12:15
